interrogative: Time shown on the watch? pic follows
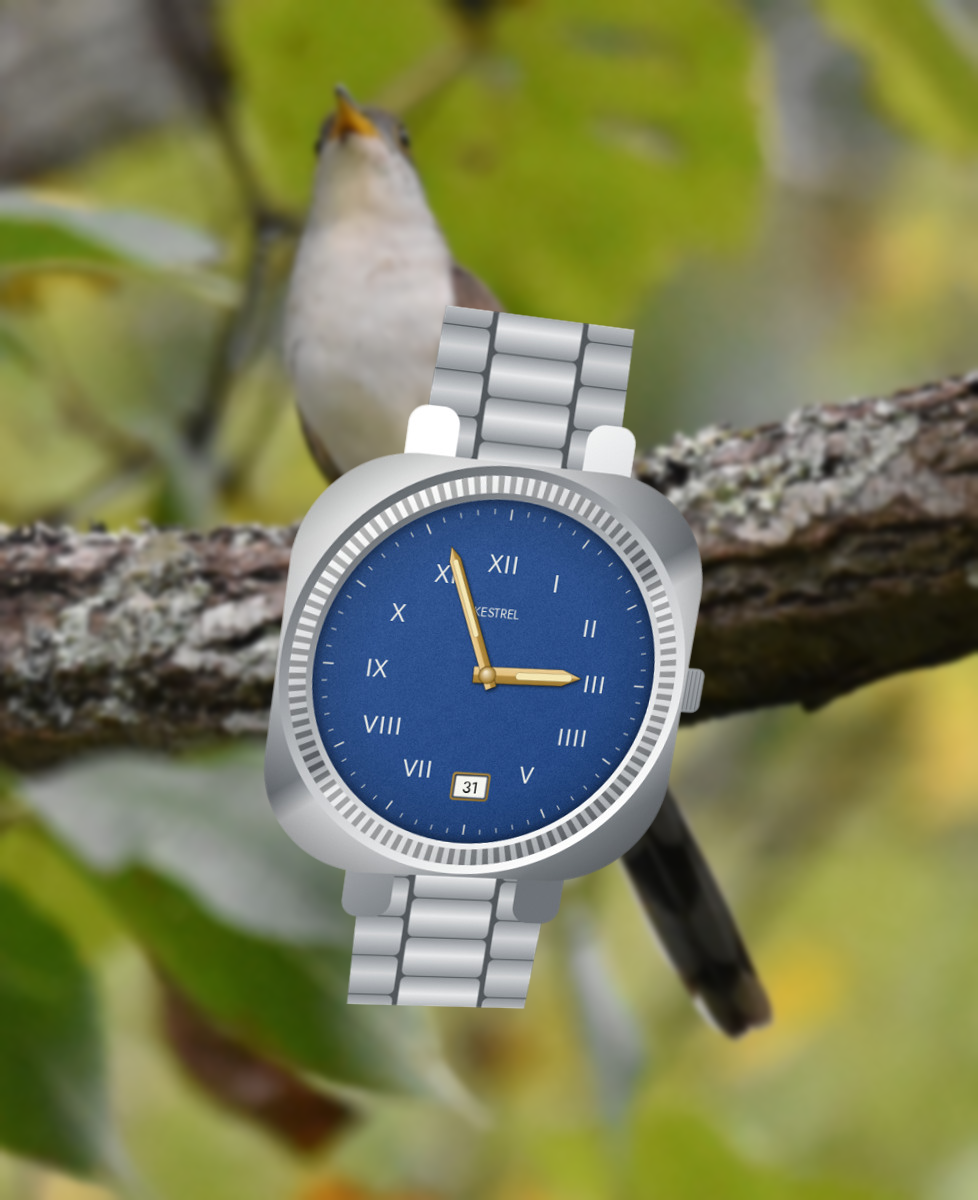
2:56
